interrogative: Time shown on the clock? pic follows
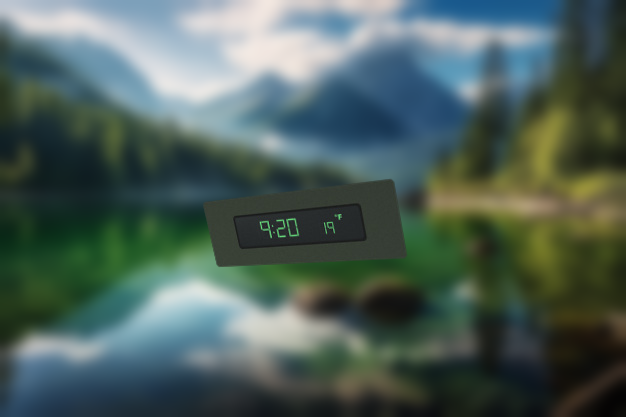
9:20
